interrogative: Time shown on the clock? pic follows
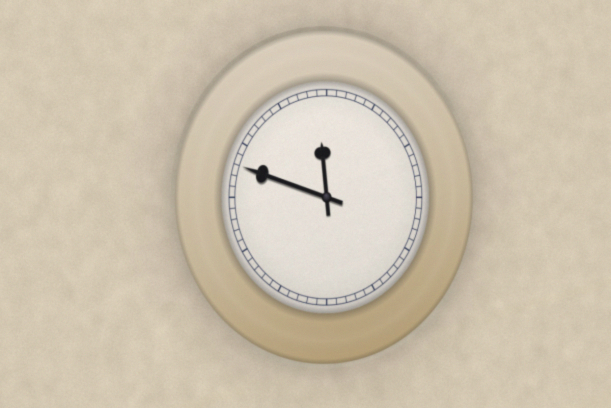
11:48
